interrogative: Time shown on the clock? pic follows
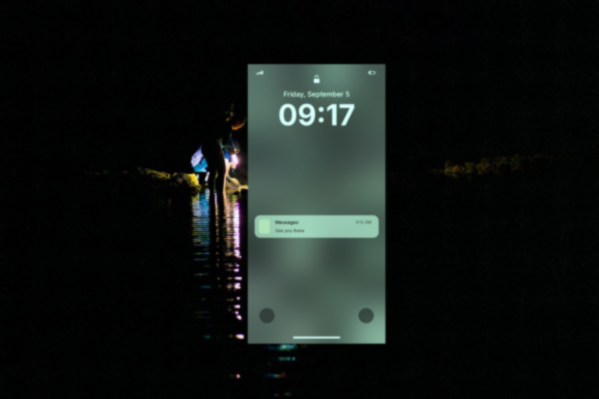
9:17
